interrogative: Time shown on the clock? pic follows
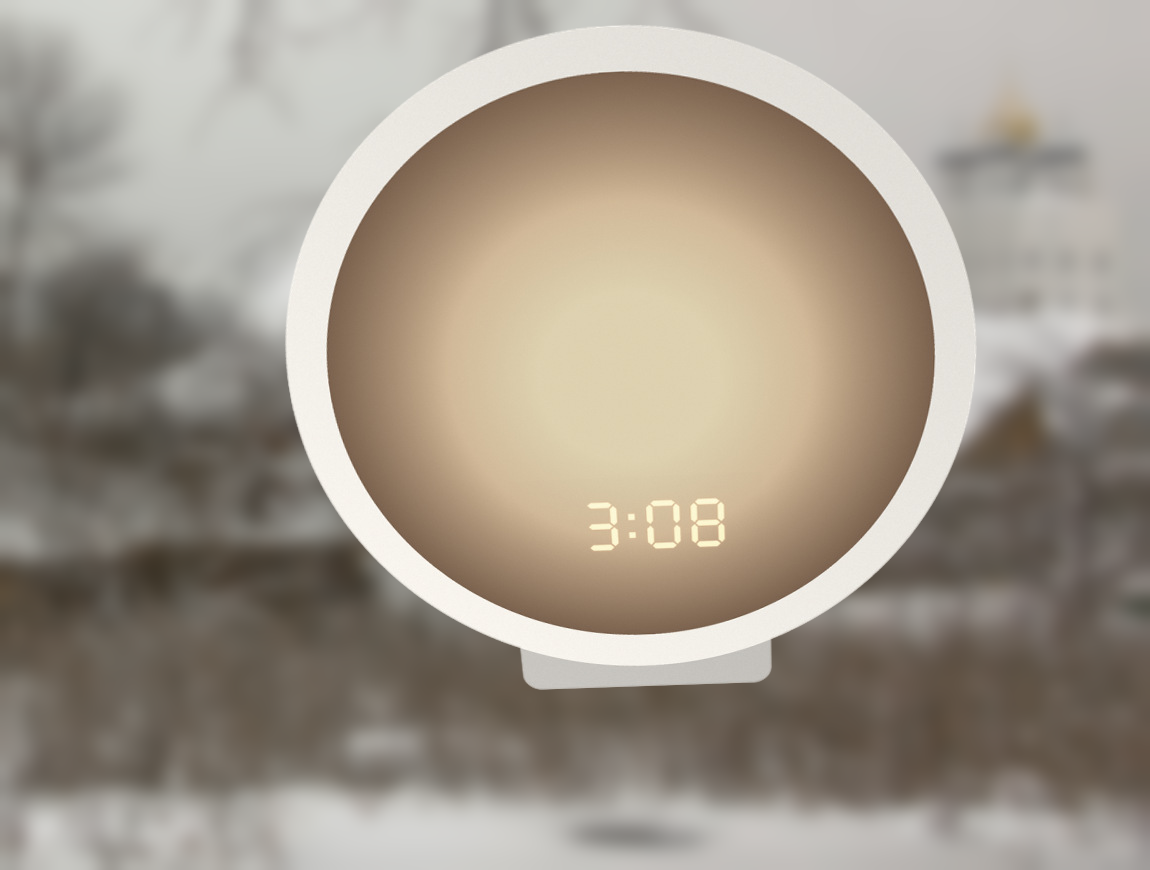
3:08
